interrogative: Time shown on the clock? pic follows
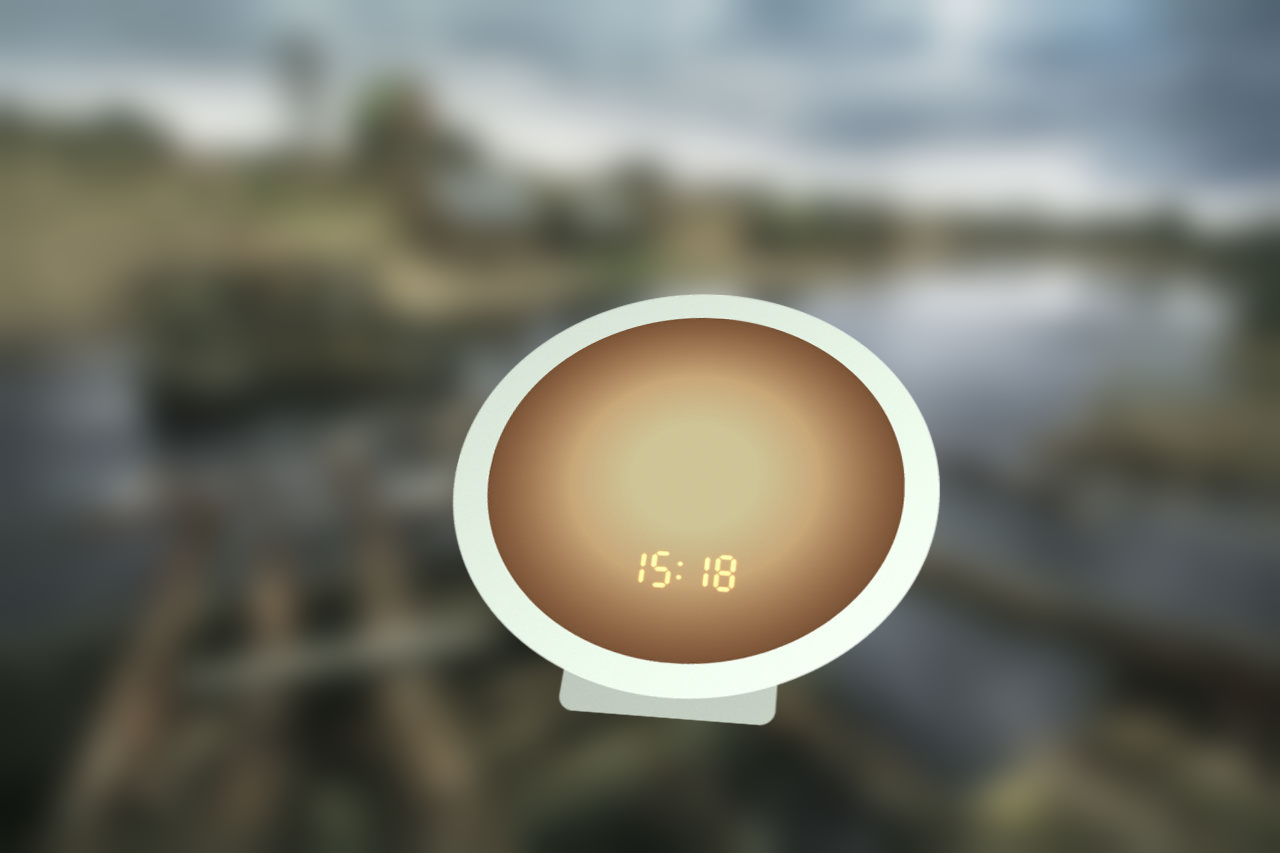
15:18
